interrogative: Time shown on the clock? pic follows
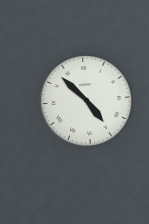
4:53
